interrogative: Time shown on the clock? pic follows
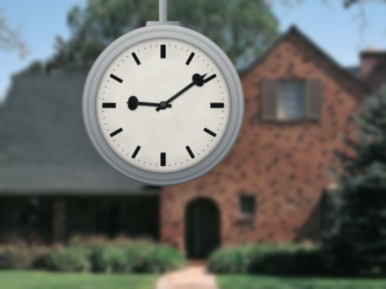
9:09
